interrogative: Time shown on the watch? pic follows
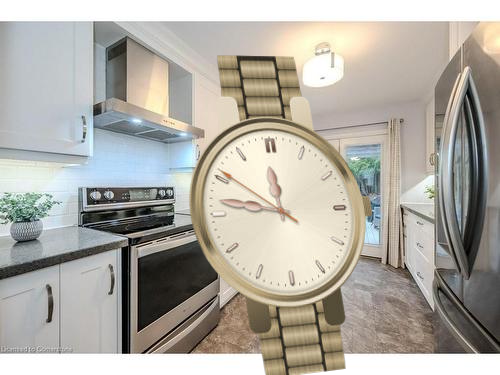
11:46:51
